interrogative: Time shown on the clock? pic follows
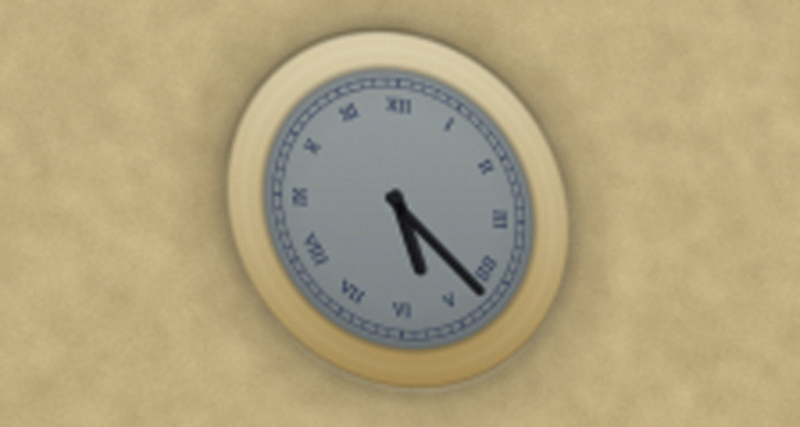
5:22
